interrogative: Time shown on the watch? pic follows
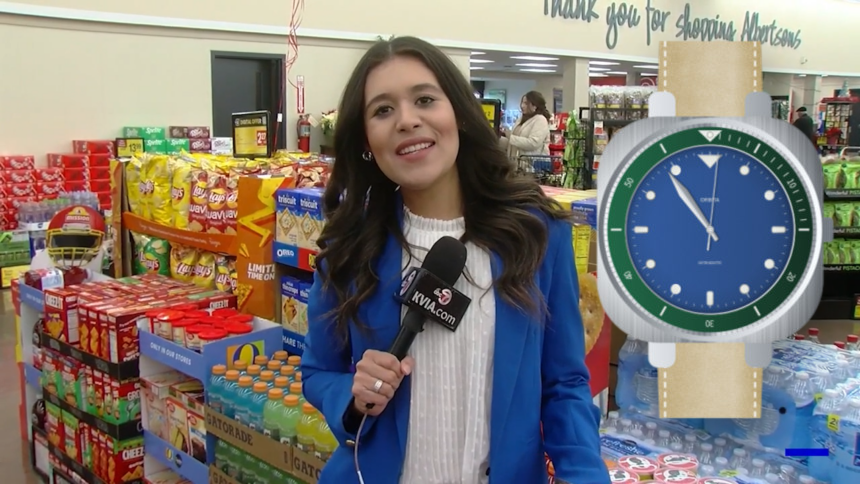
10:54:01
